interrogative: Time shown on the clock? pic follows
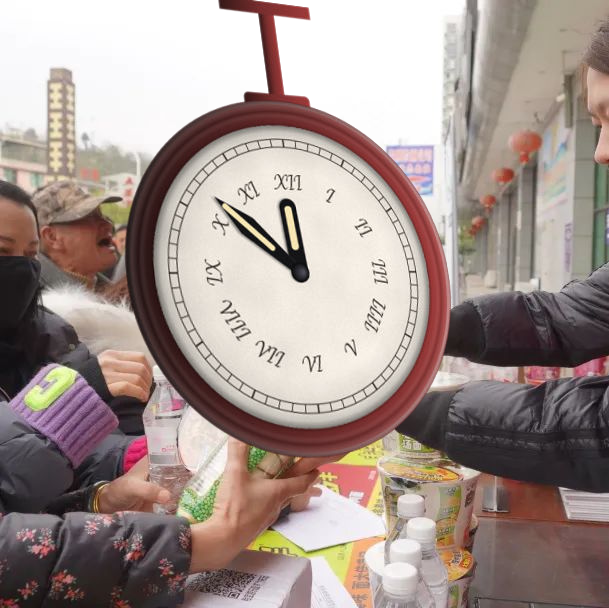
11:52
